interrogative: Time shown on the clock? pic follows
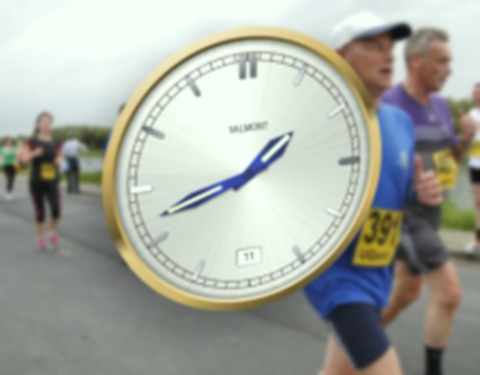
1:42
